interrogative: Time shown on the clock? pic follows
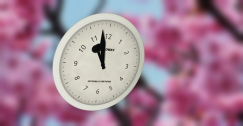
10:58
